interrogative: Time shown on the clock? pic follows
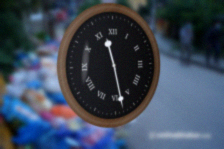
11:28
